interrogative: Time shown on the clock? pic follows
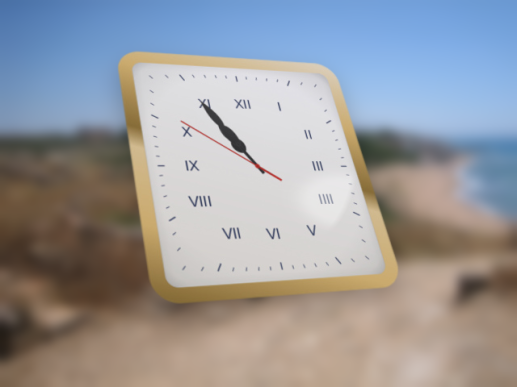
10:54:51
